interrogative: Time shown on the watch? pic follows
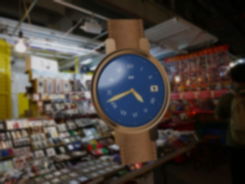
4:42
